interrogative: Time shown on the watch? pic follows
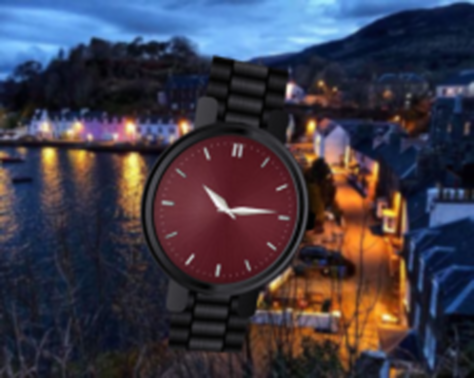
10:14
